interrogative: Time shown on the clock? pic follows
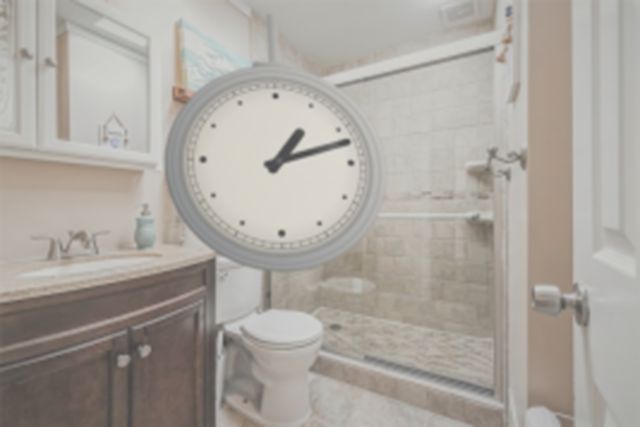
1:12
